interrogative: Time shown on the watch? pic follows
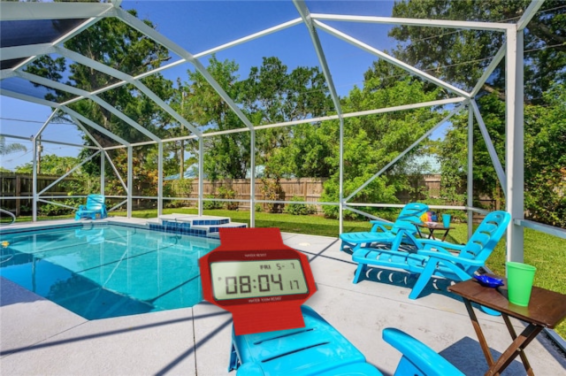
8:04
